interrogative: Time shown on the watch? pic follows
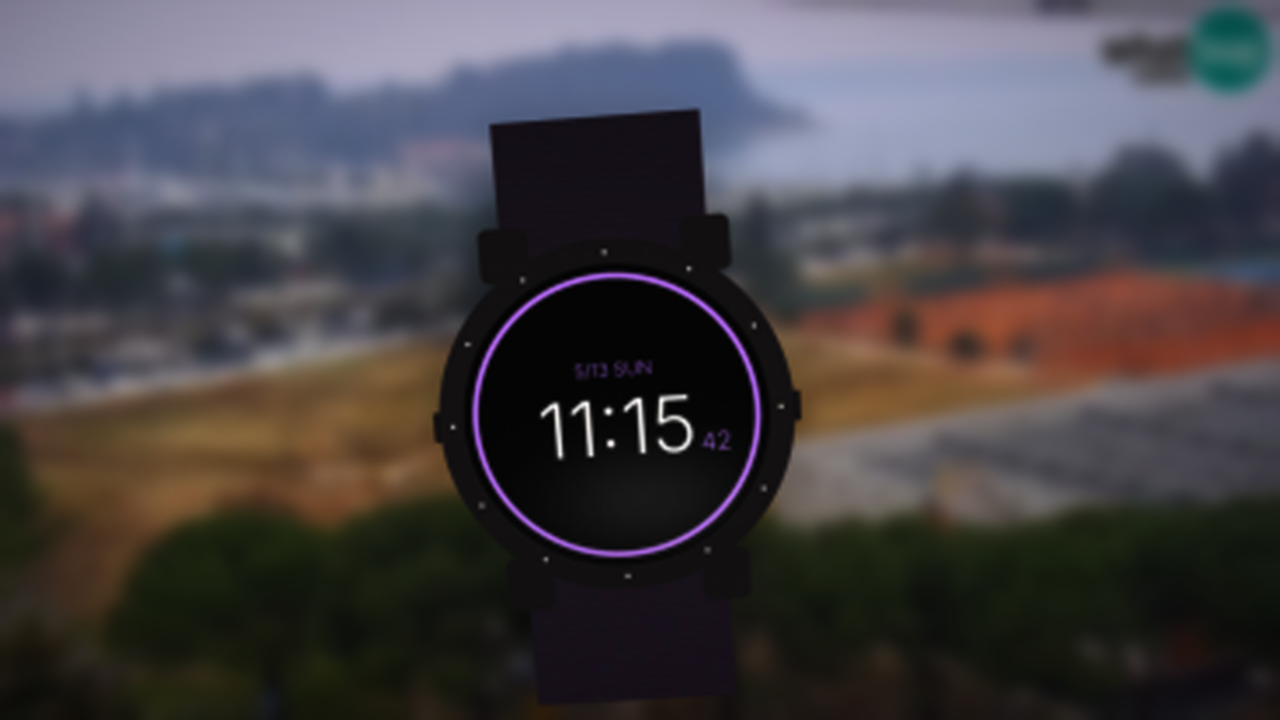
11:15
